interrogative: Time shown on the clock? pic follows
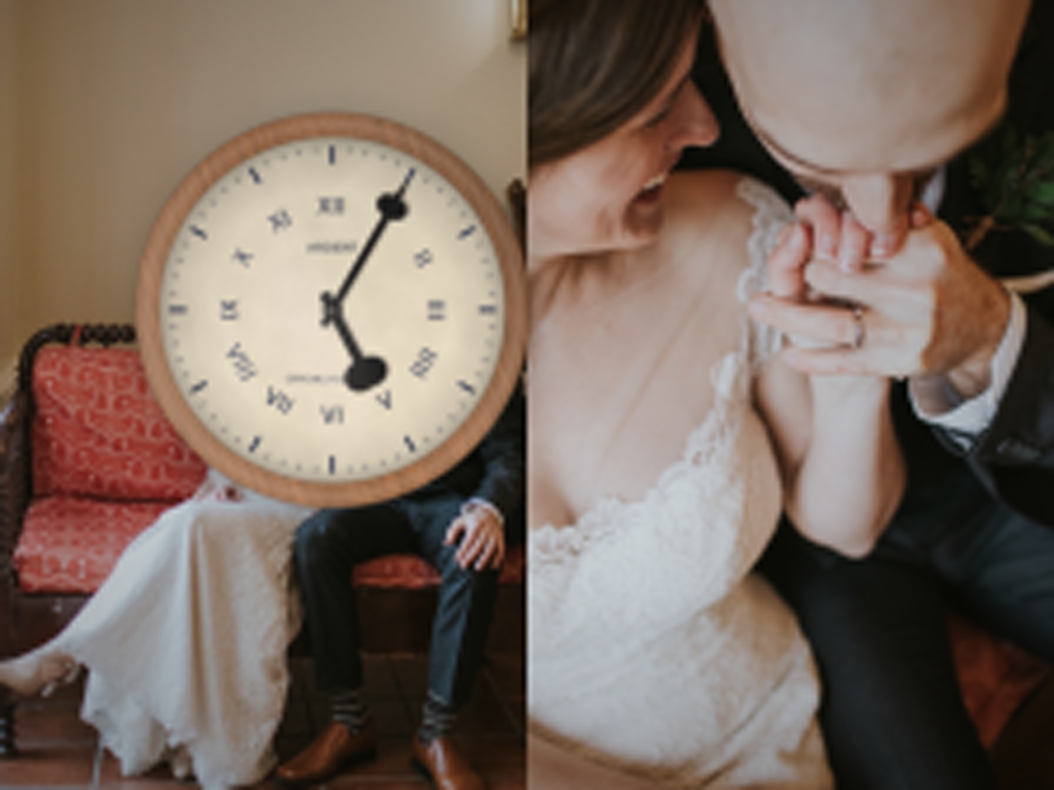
5:05
